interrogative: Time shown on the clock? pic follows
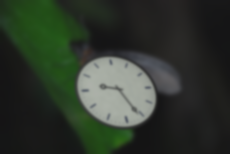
9:26
